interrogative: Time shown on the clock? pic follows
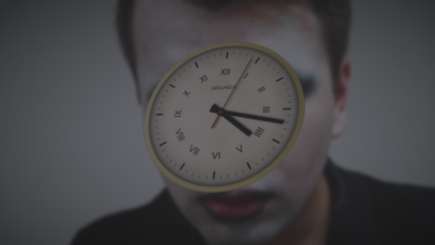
4:17:04
